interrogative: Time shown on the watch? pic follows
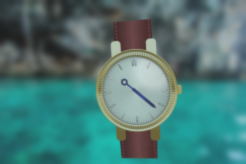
10:22
